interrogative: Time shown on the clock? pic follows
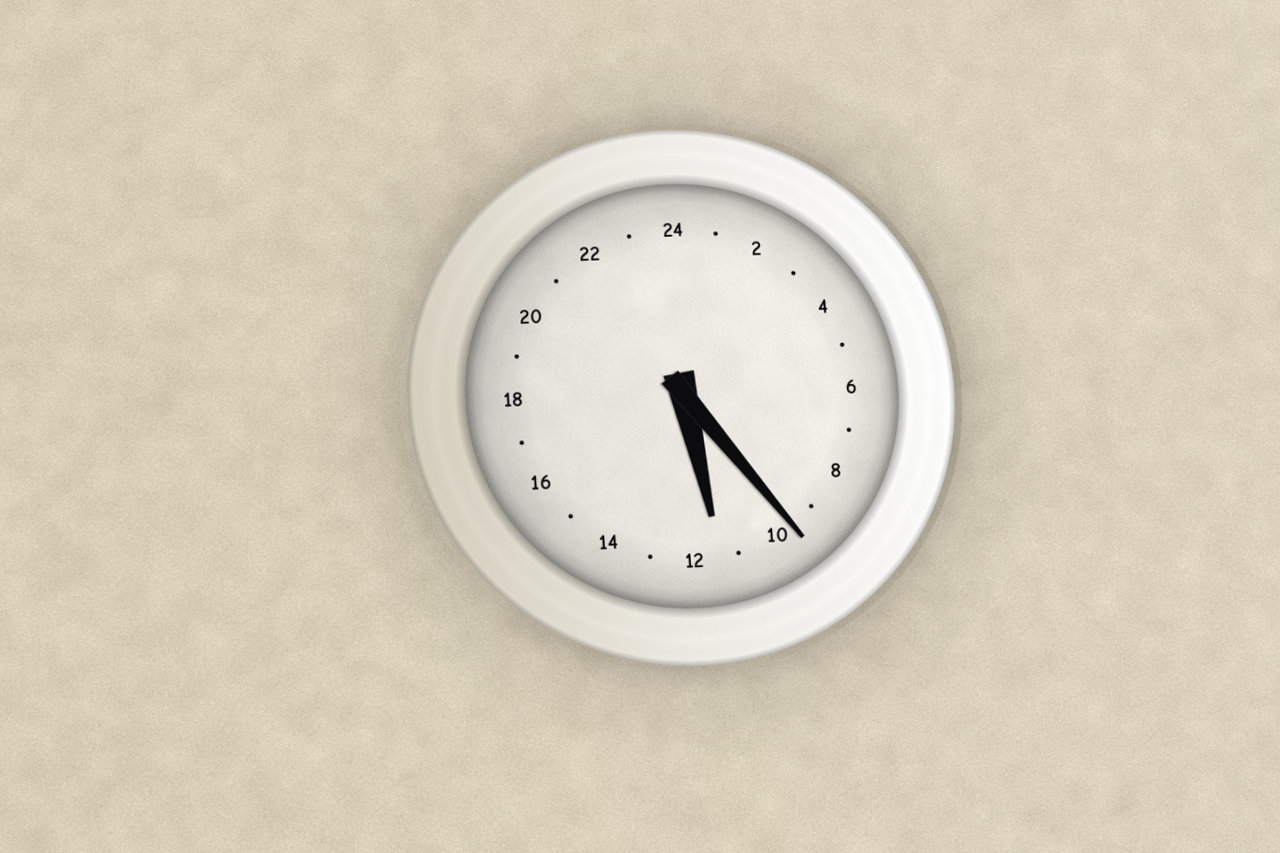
11:24
